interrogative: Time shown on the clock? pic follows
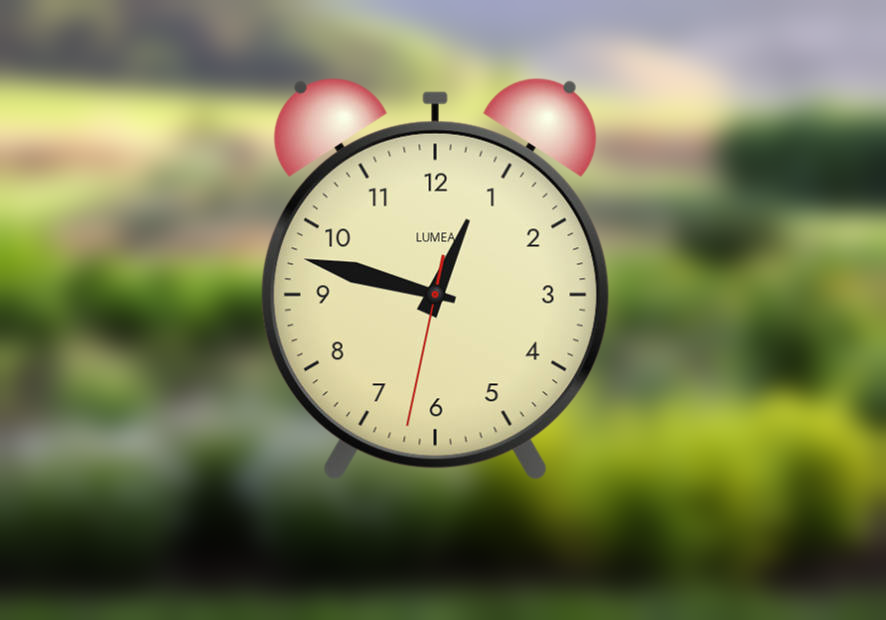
12:47:32
